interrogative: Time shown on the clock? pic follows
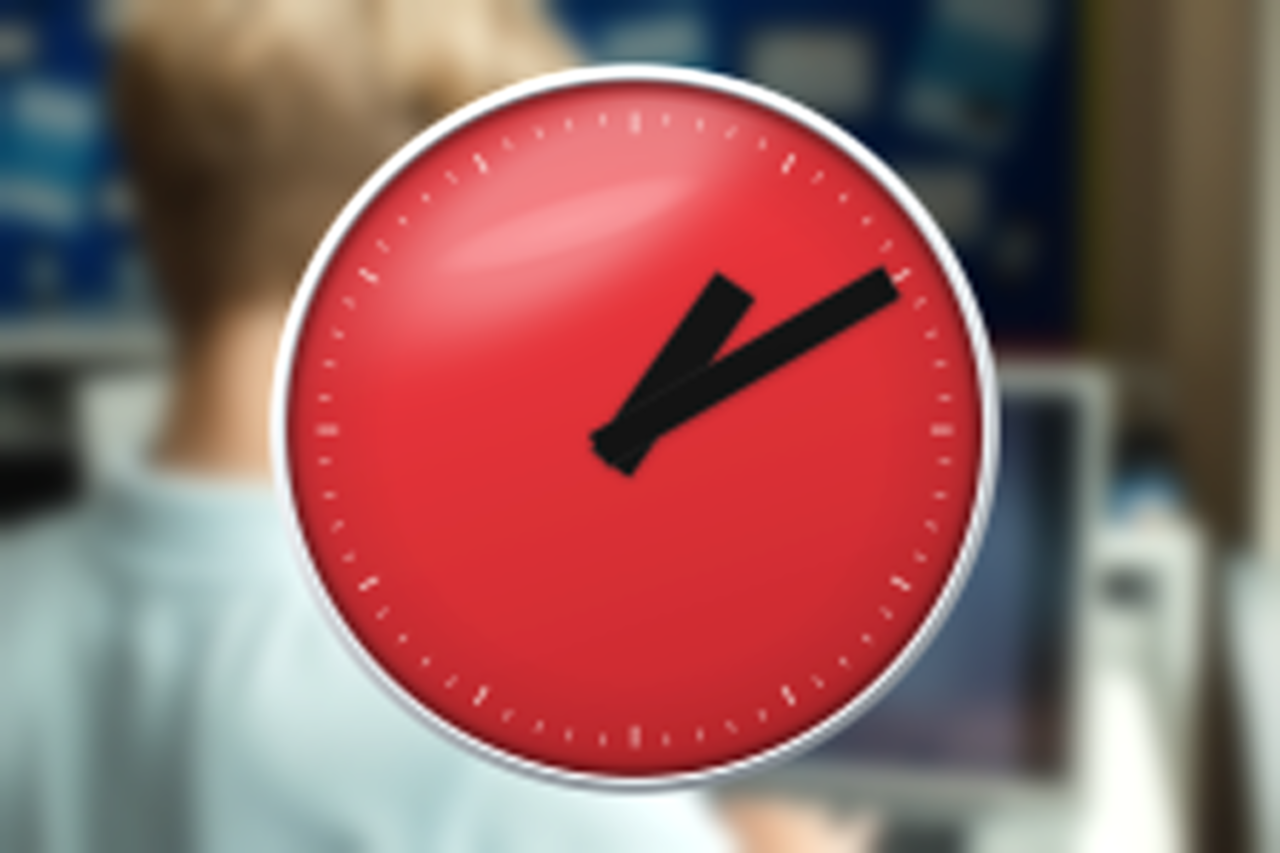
1:10
